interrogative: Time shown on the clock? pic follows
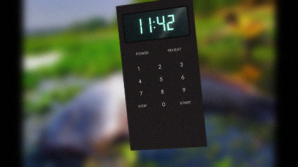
11:42
